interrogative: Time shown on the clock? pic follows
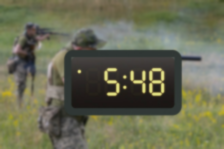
5:48
